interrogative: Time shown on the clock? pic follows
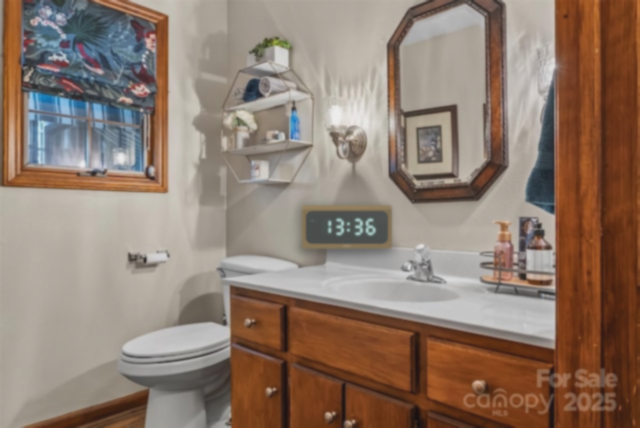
13:36
